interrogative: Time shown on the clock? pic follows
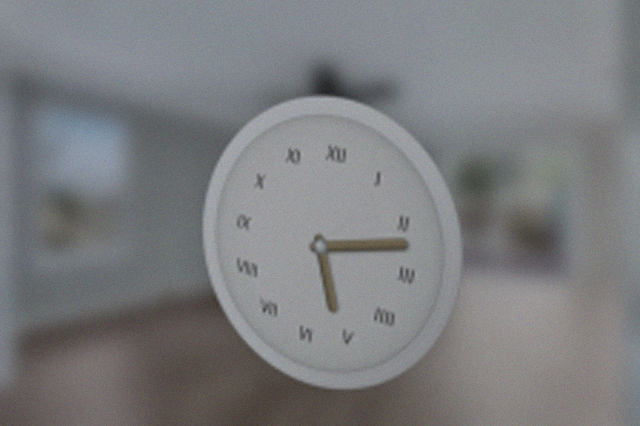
5:12
